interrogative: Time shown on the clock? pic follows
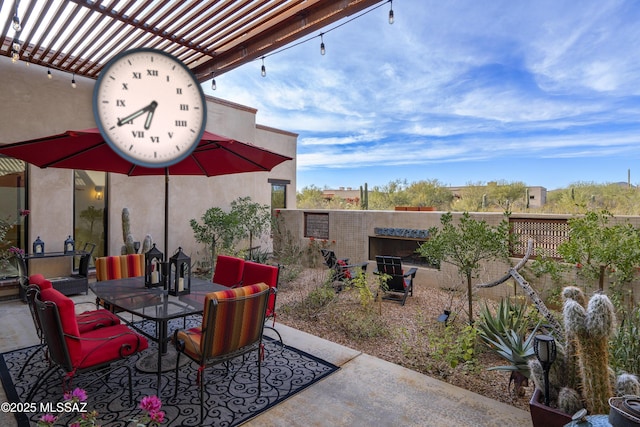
6:40
